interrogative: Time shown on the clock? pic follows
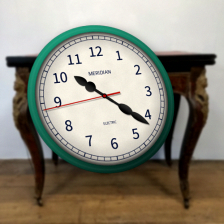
10:21:44
